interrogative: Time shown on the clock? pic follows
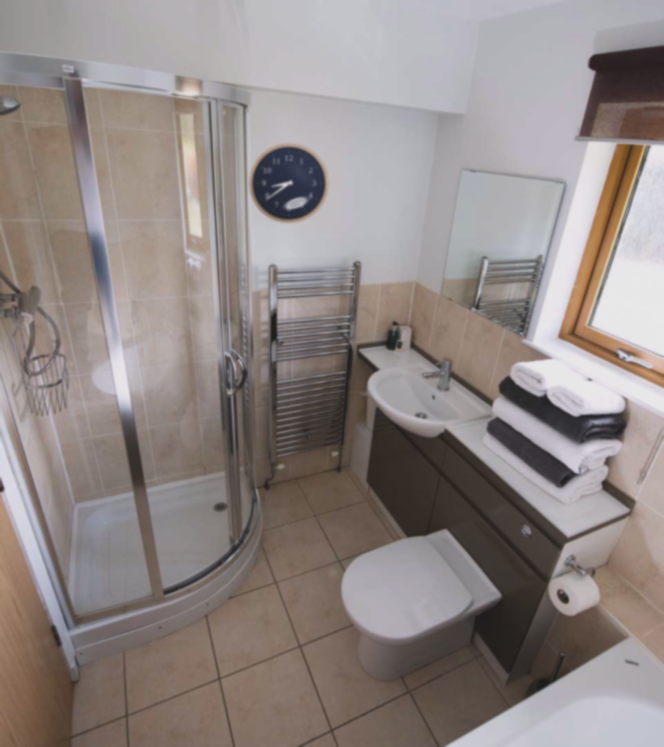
8:39
